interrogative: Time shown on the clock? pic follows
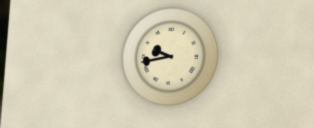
9:43
